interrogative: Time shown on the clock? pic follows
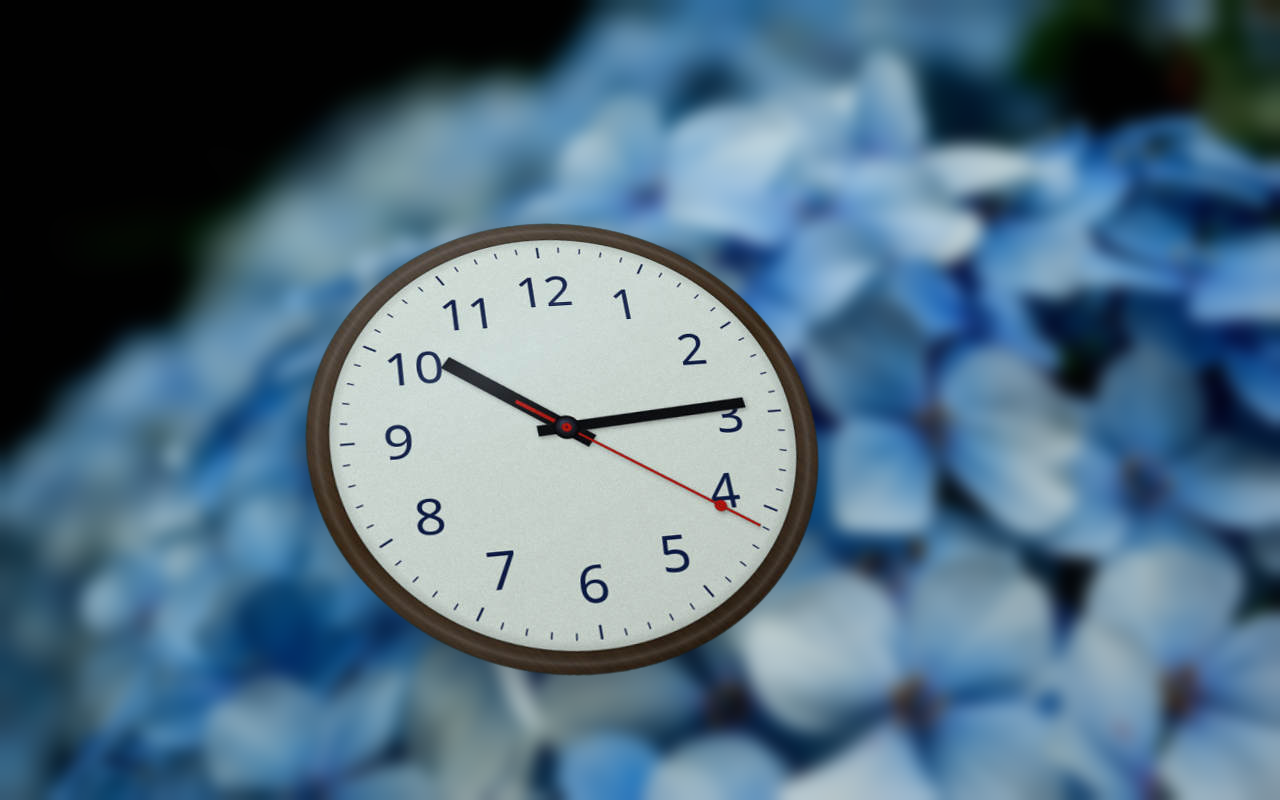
10:14:21
